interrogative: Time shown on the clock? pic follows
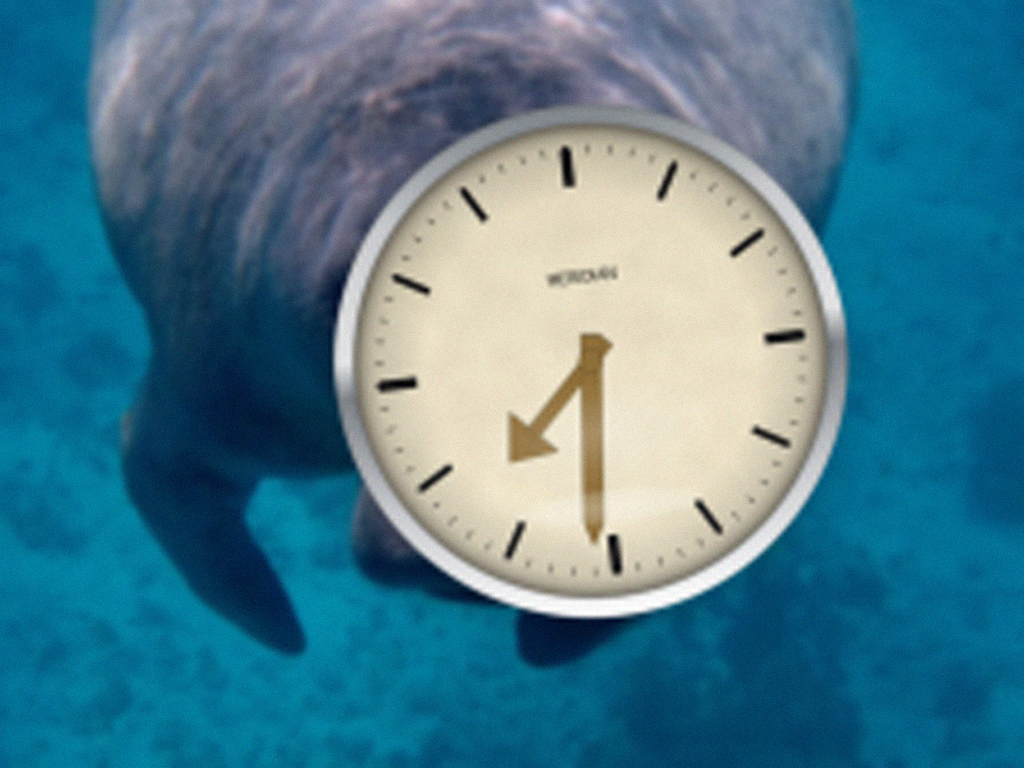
7:31
